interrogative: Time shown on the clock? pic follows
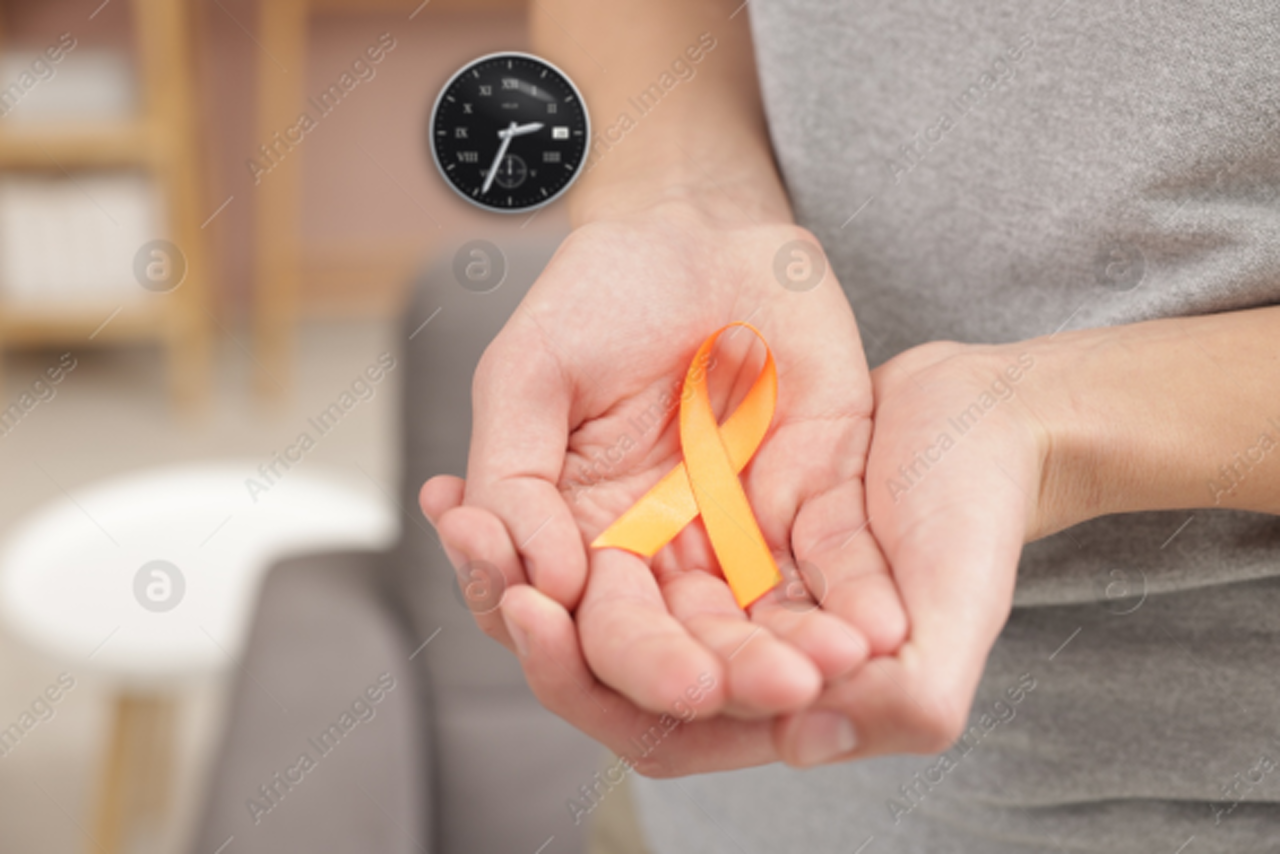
2:34
